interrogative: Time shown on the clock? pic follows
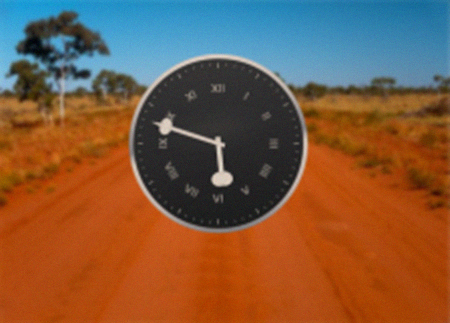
5:48
